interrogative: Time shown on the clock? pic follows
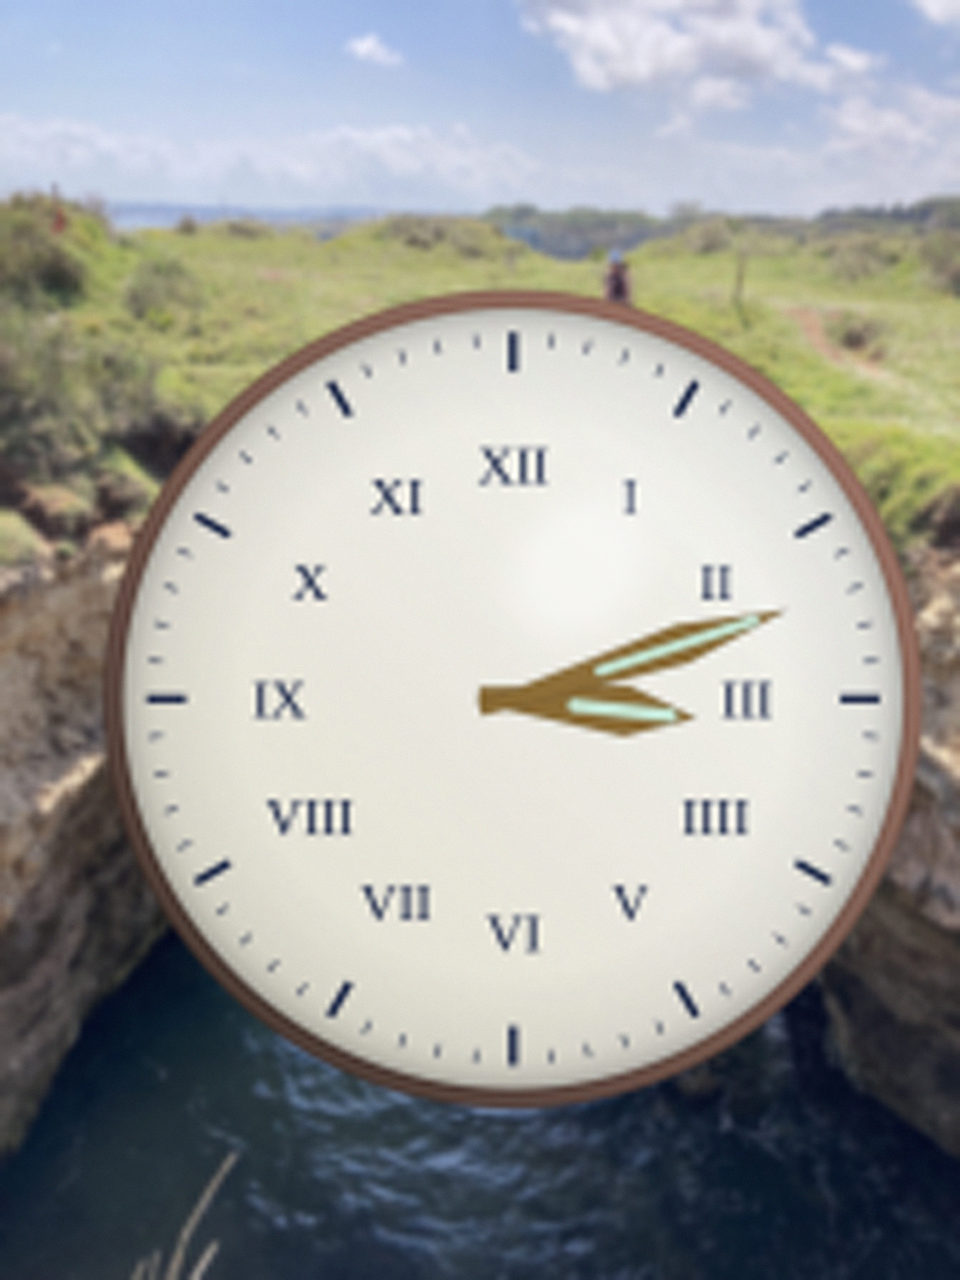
3:12
